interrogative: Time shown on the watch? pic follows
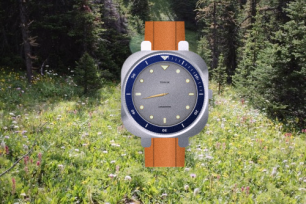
8:43
